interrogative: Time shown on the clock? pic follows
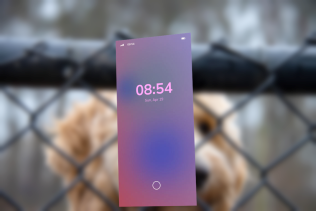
8:54
